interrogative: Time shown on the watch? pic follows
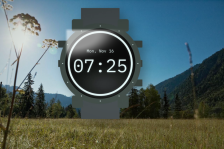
7:25
